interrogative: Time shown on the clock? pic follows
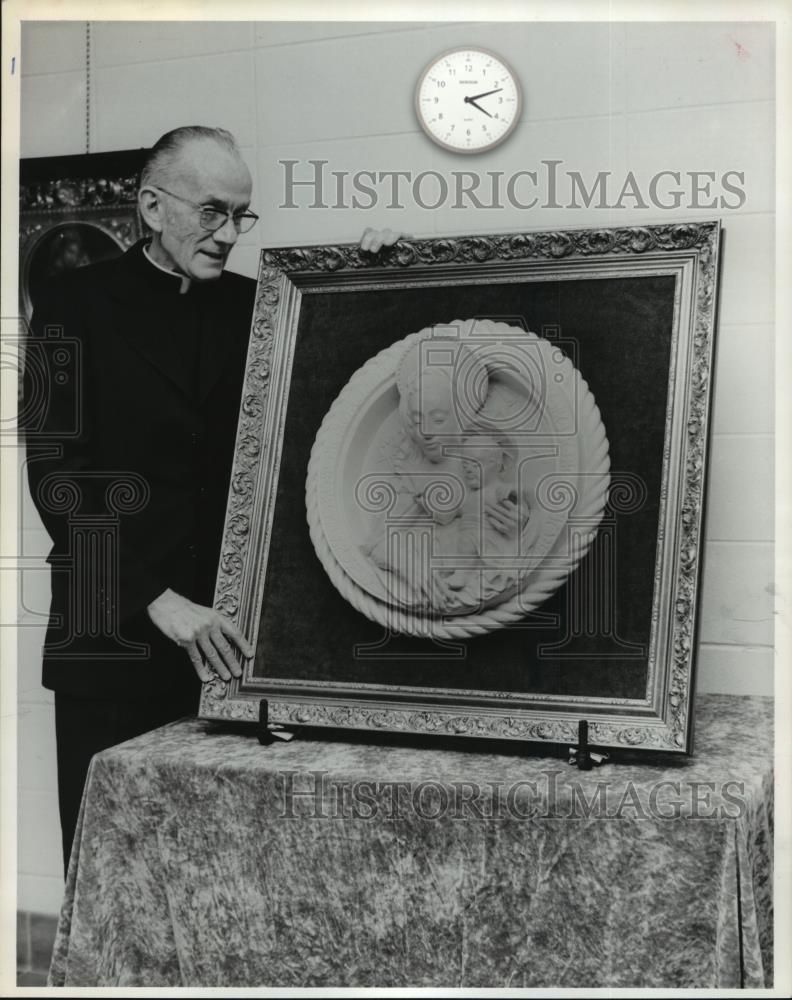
4:12
